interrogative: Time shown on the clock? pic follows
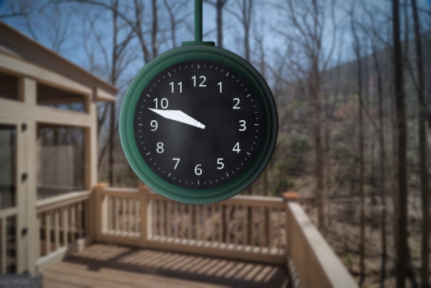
9:48
